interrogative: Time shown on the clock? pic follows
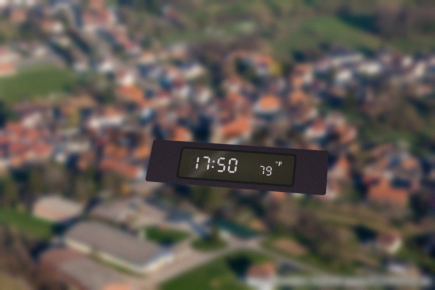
17:50
